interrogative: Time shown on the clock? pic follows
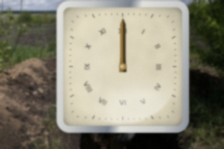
12:00
